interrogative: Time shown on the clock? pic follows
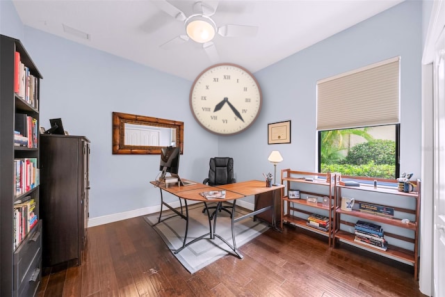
7:23
